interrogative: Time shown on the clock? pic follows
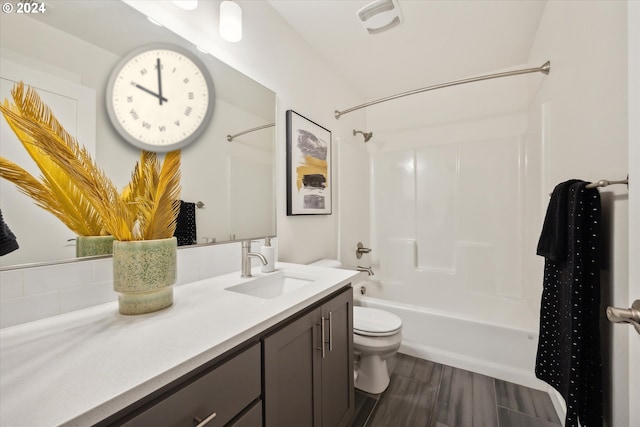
10:00
